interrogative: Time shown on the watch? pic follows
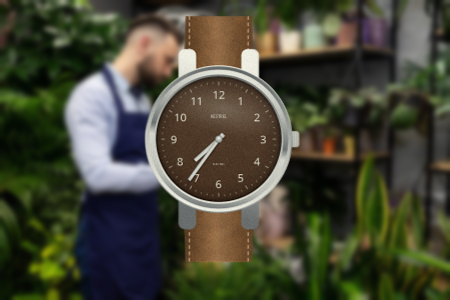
7:36
